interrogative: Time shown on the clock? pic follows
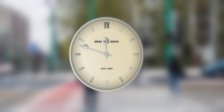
11:48
